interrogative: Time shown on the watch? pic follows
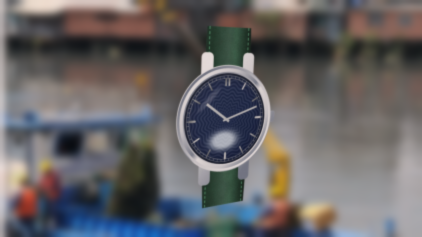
10:12
